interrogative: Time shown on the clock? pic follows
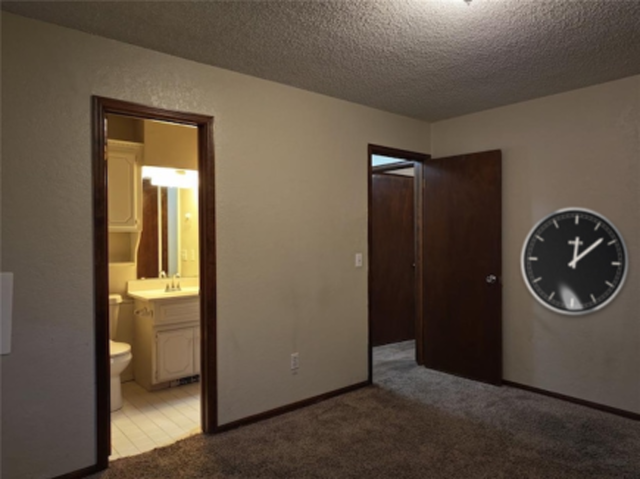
12:08
